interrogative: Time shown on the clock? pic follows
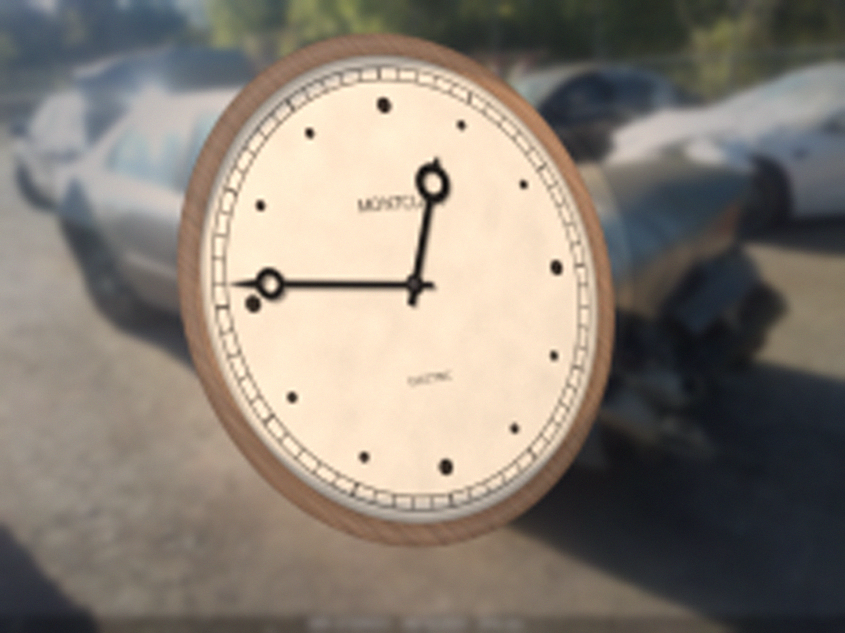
12:46
